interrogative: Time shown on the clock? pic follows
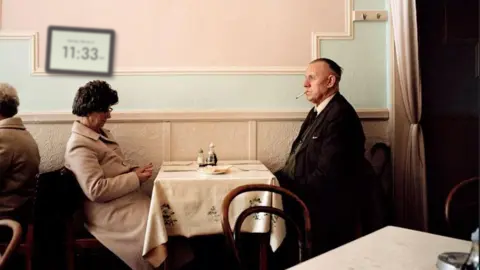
11:33
